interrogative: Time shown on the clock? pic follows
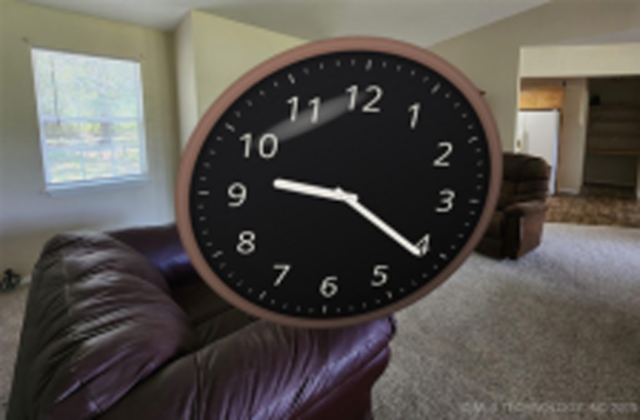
9:21
